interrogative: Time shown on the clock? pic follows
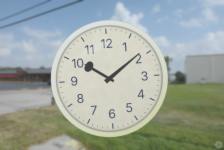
10:09
